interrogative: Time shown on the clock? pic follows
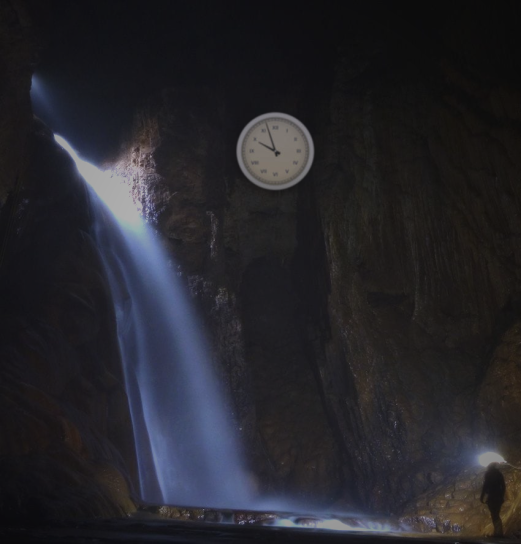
9:57
